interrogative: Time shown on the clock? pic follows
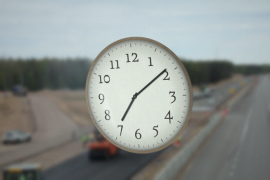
7:09
